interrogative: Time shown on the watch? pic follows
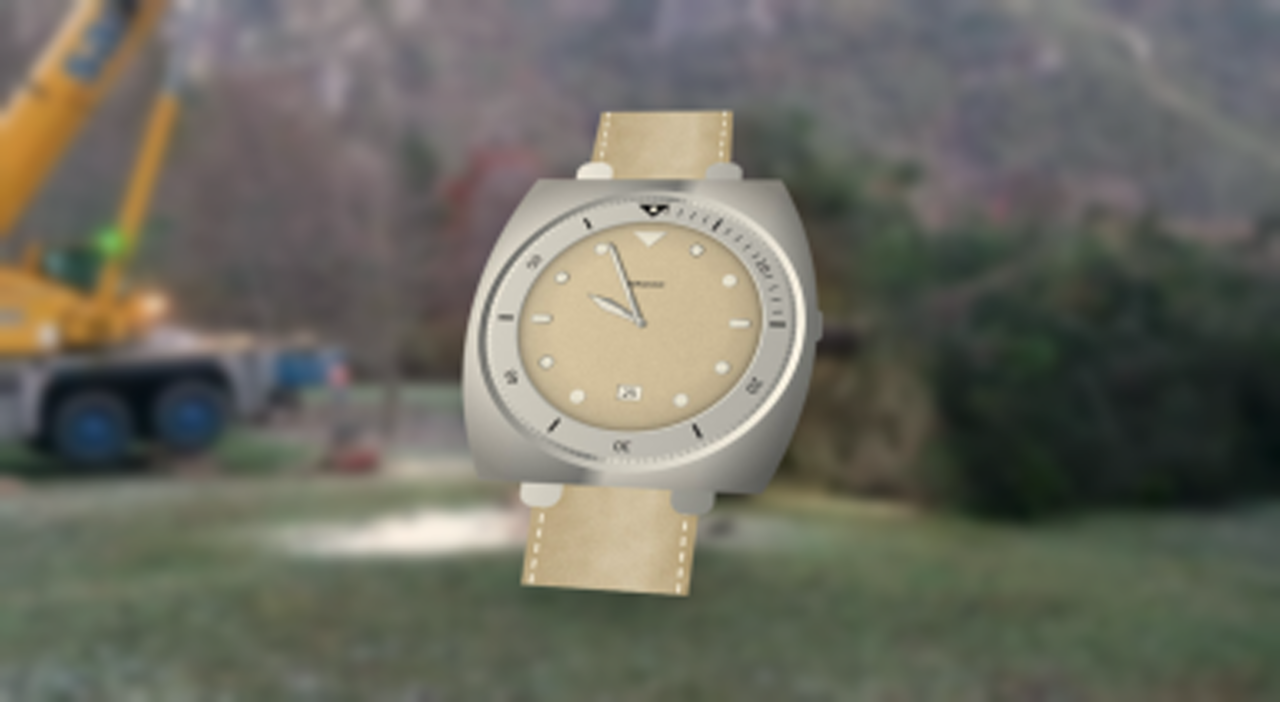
9:56
